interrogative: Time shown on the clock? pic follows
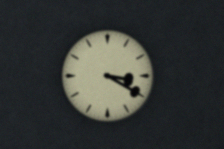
3:20
